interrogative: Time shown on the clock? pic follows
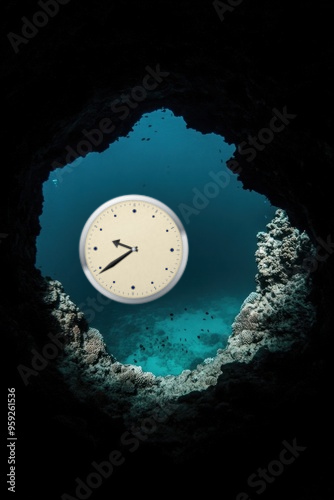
9:39
